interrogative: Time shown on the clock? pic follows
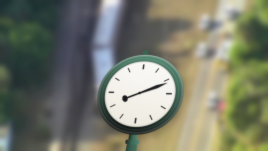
8:11
